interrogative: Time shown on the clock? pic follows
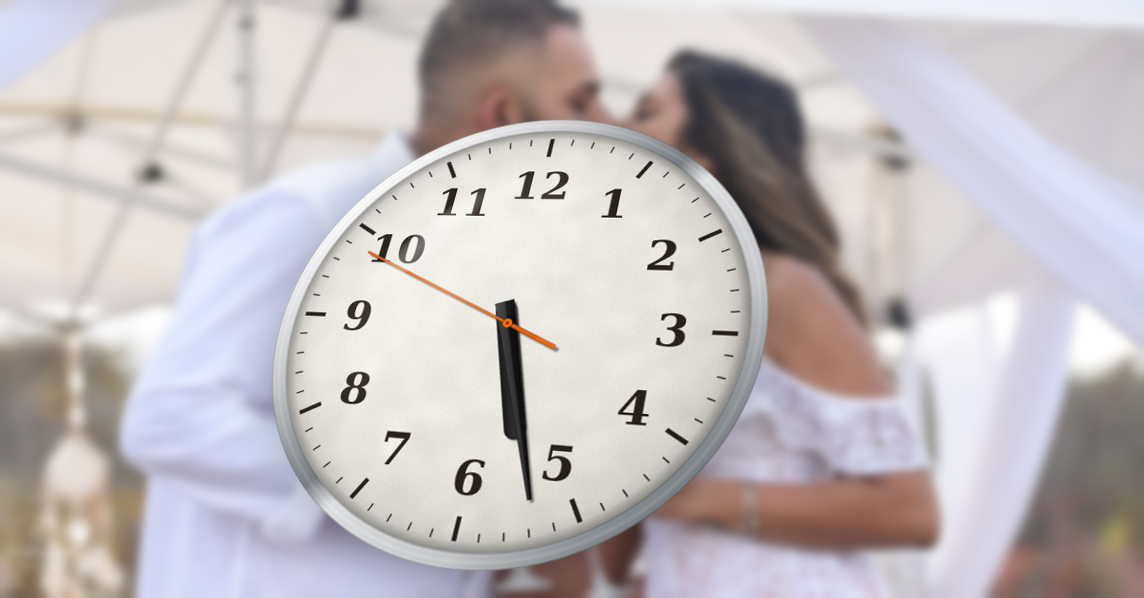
5:26:49
